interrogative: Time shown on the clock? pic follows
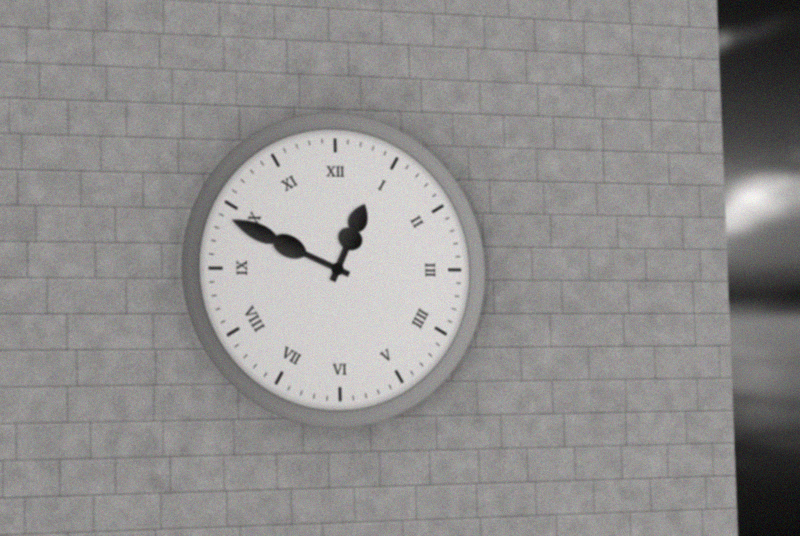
12:49
